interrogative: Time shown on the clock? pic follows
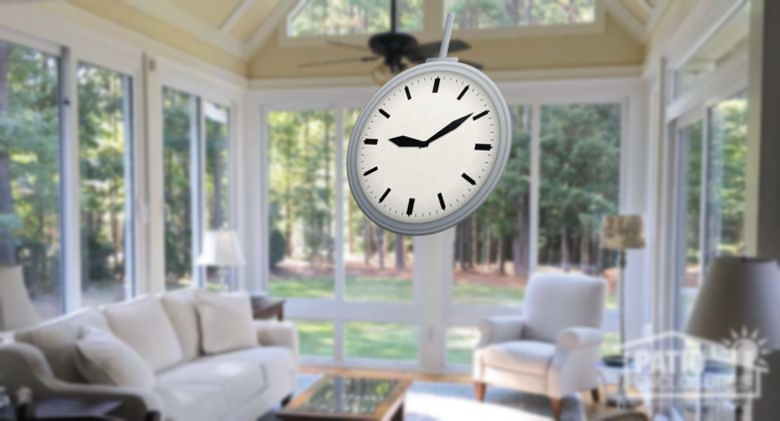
9:09
